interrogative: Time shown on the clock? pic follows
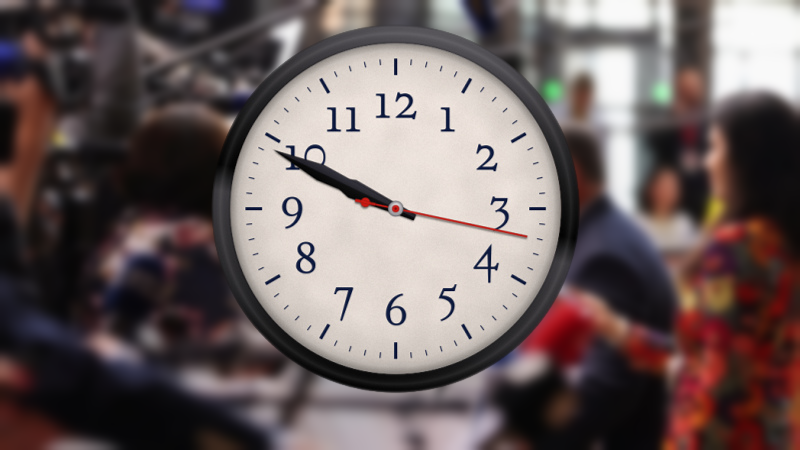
9:49:17
